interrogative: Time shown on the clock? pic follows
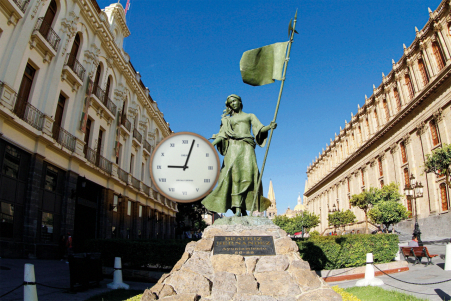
9:03
